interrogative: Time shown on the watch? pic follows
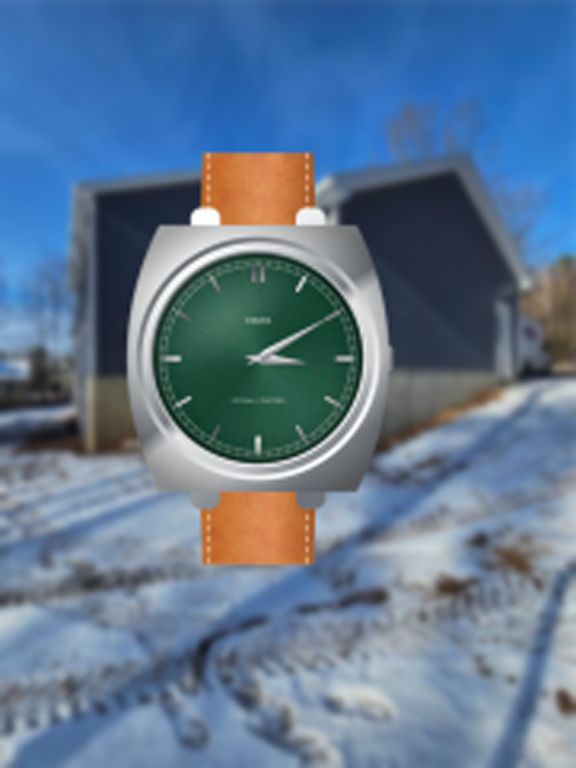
3:10
